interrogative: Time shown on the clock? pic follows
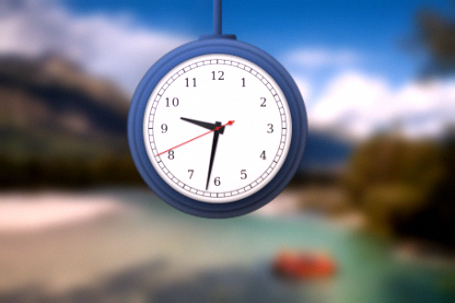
9:31:41
